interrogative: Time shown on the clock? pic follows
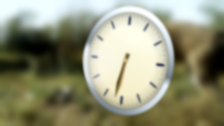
6:32
